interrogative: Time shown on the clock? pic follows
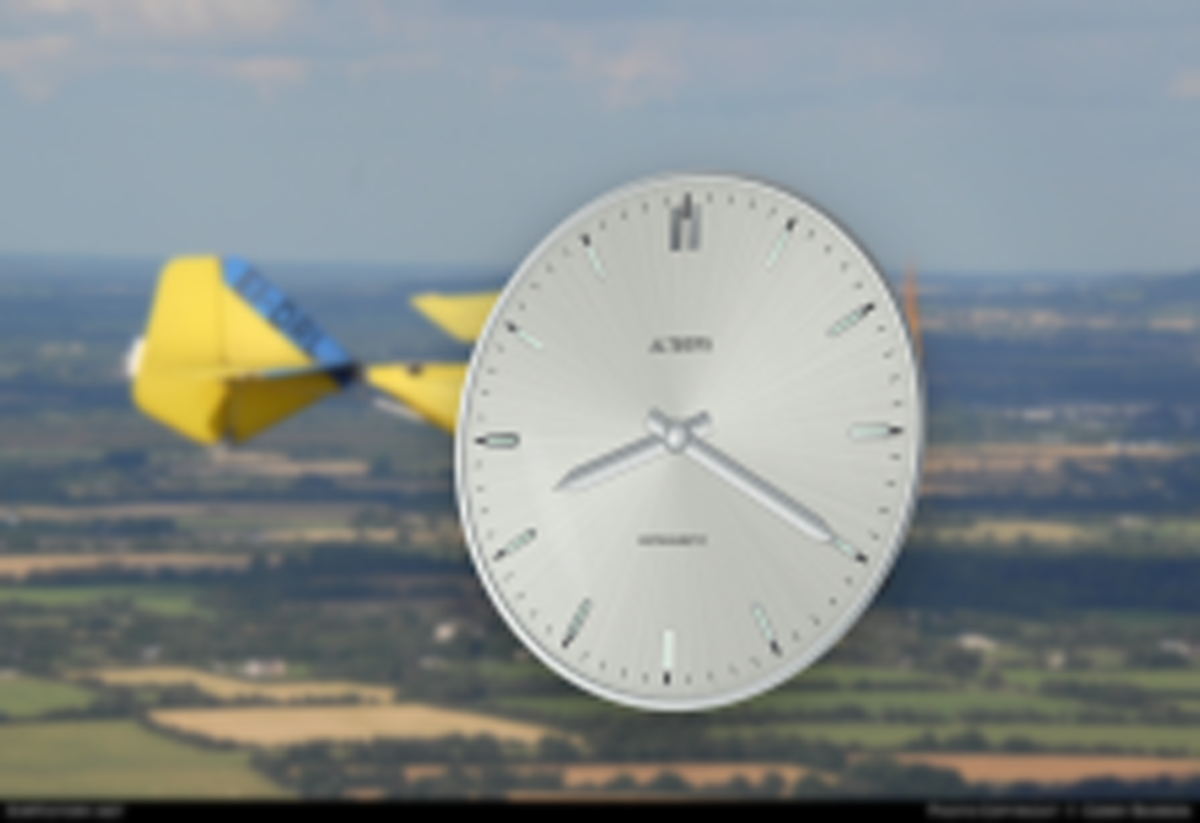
8:20
